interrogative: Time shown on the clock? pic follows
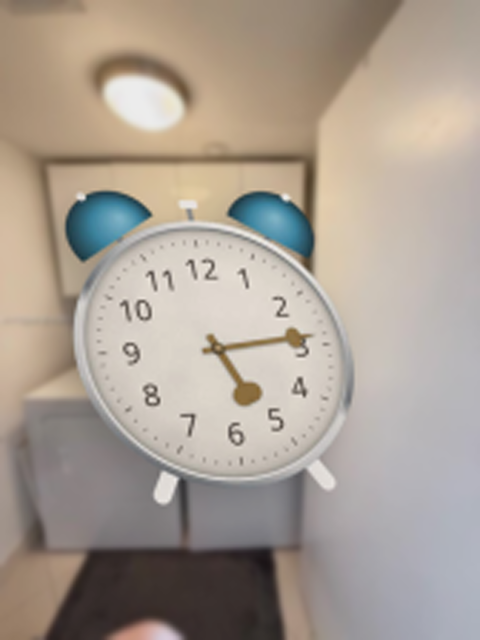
5:14
